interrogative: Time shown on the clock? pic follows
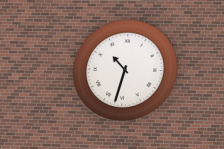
10:32
